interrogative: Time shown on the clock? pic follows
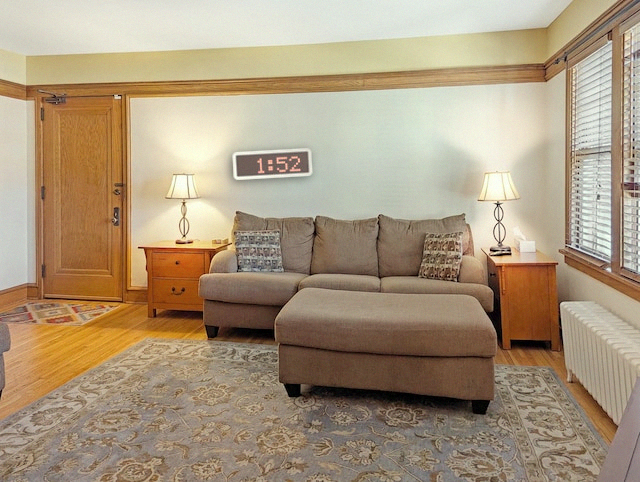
1:52
